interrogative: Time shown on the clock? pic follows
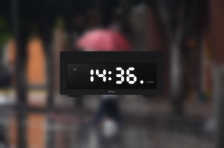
14:36
